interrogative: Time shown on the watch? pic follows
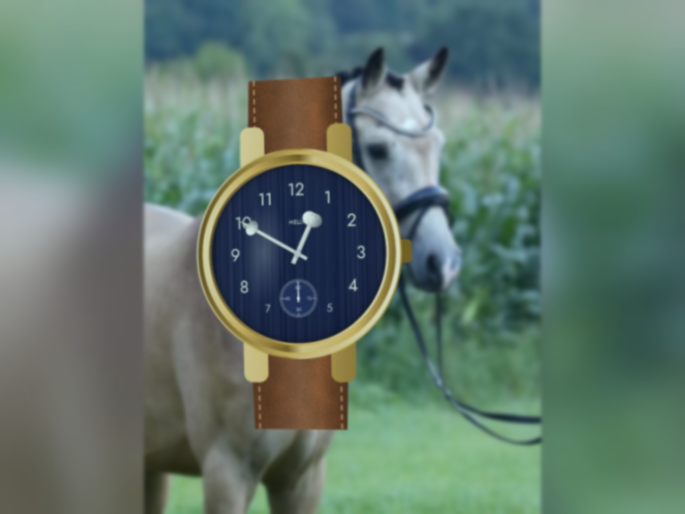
12:50
